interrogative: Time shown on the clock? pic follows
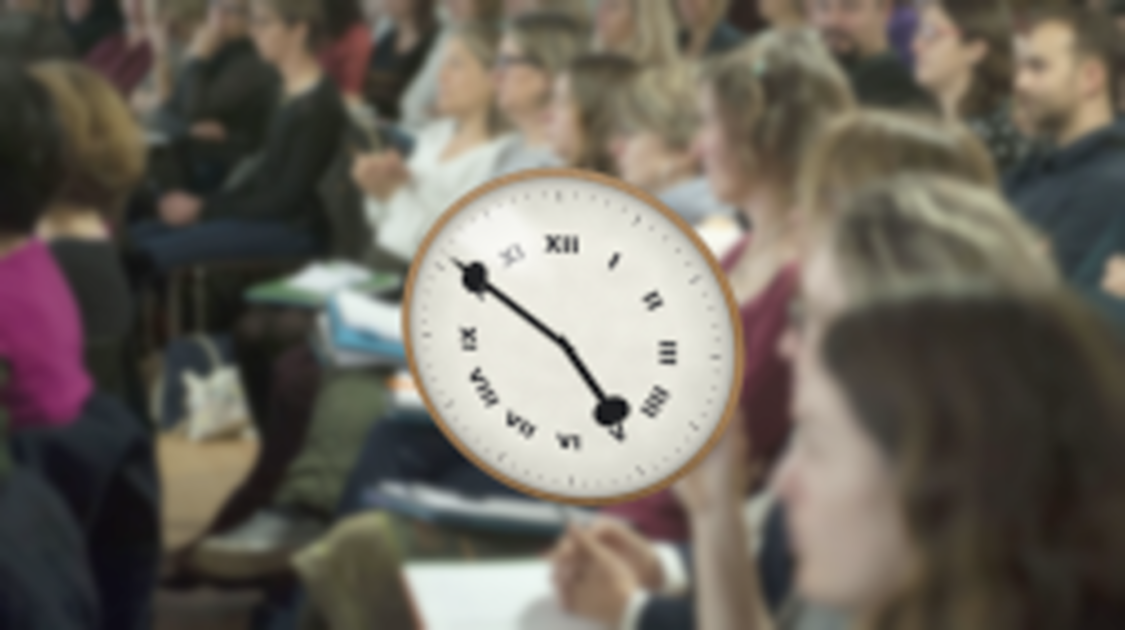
4:51
